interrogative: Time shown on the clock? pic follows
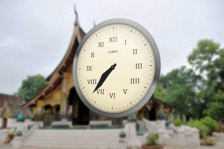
7:37
